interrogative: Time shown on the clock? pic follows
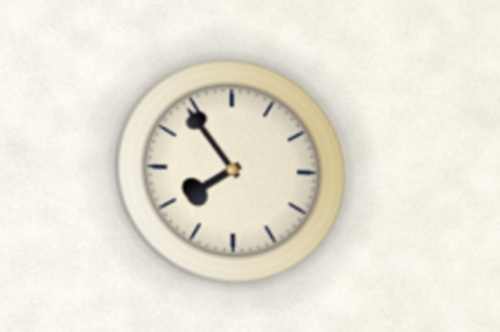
7:54
